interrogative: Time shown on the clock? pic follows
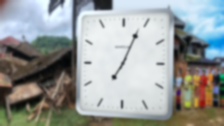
7:04
